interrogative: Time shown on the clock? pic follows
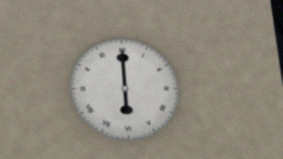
6:00
